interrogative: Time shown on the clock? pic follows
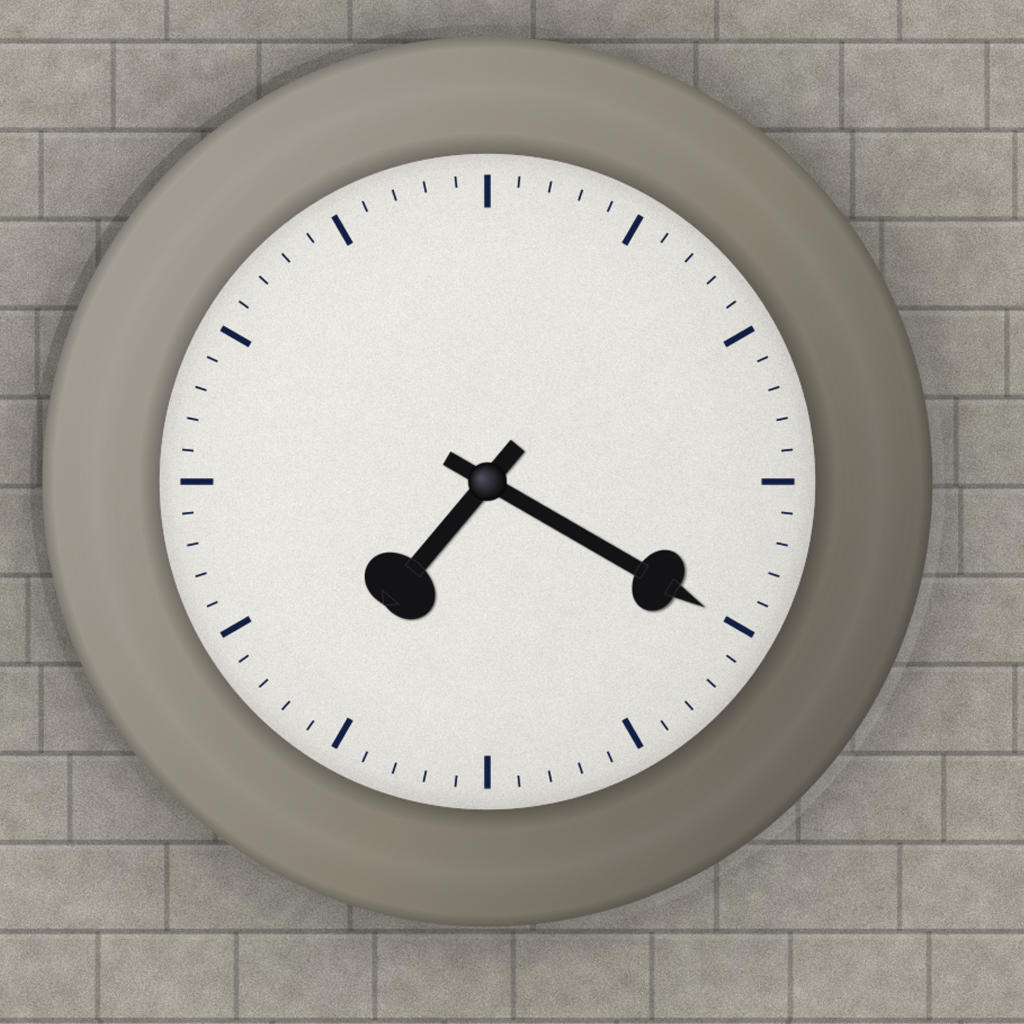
7:20
